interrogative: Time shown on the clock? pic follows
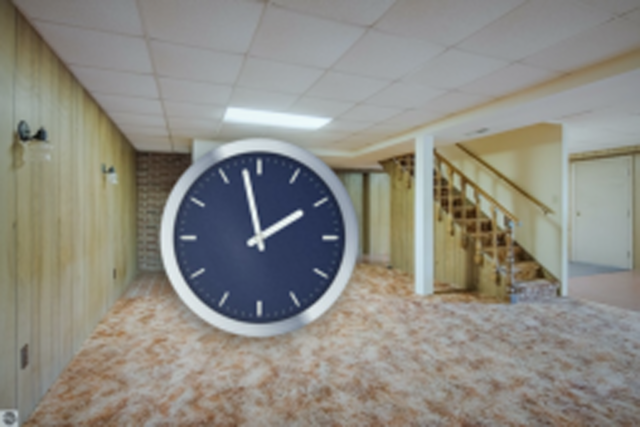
1:58
